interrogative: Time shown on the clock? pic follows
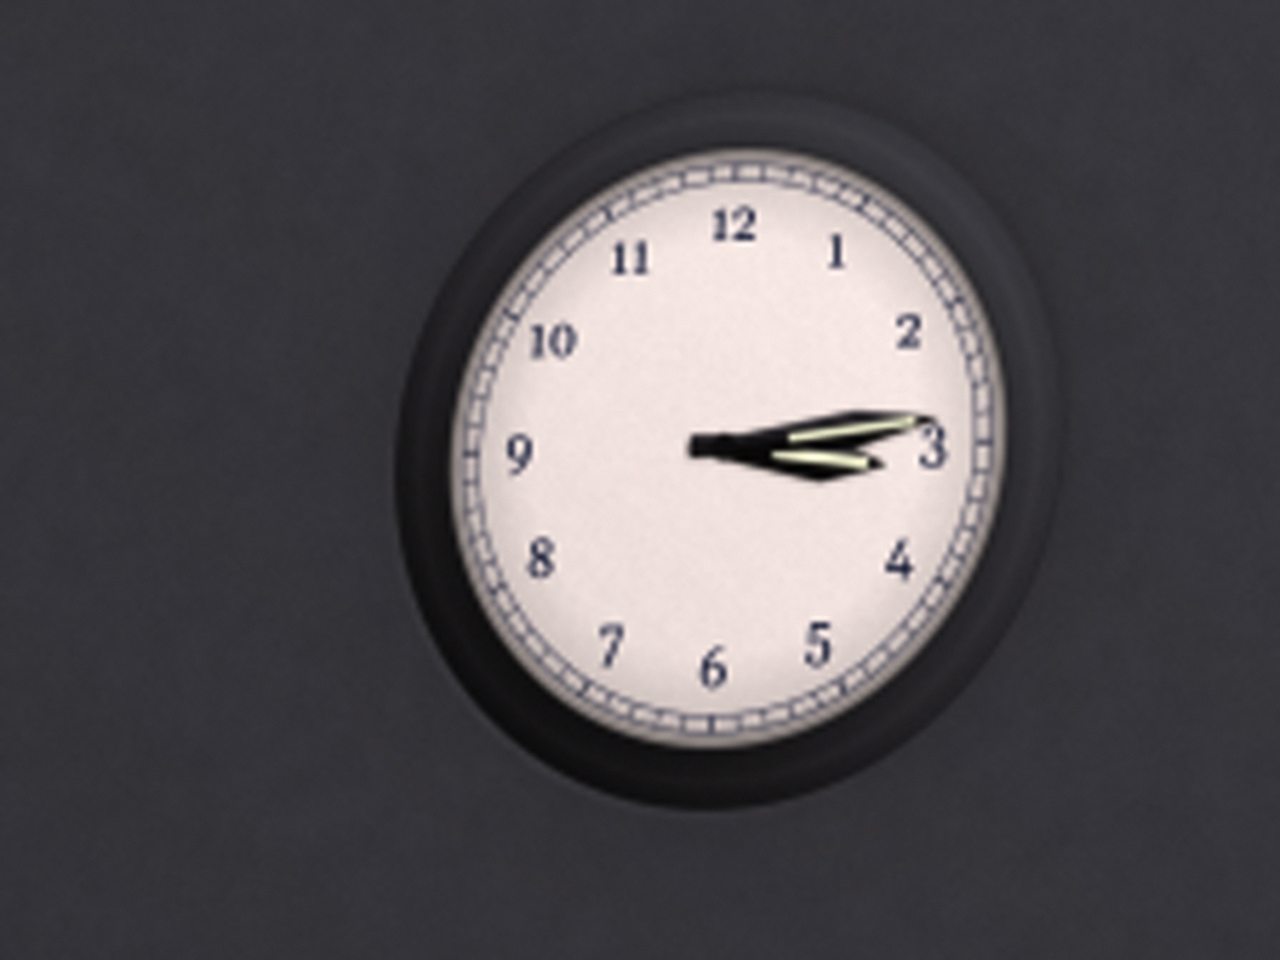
3:14
